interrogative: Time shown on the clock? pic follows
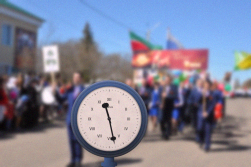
11:28
